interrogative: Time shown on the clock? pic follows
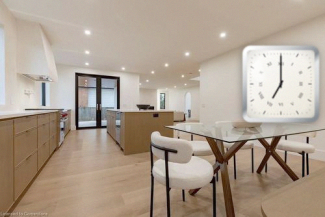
7:00
